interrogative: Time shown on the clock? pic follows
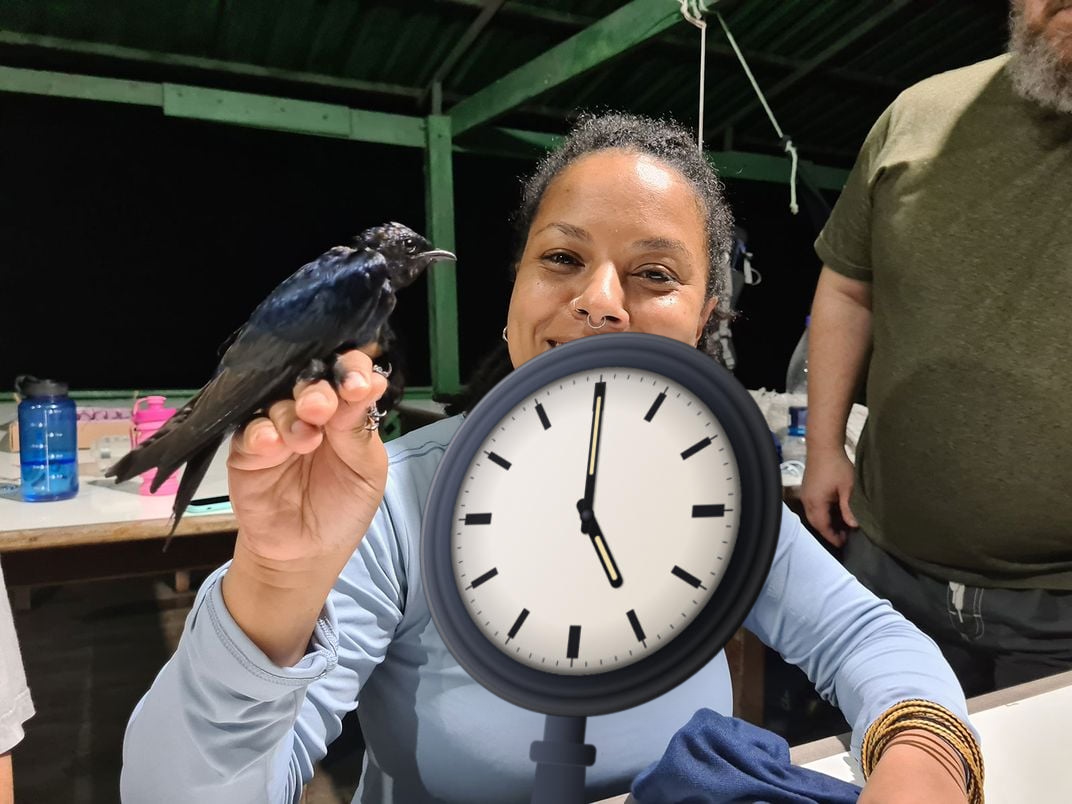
5:00
